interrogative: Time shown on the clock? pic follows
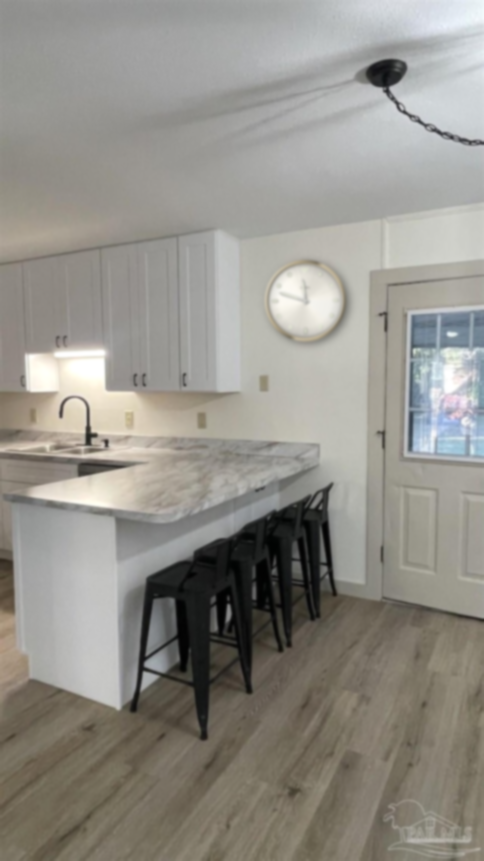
11:48
